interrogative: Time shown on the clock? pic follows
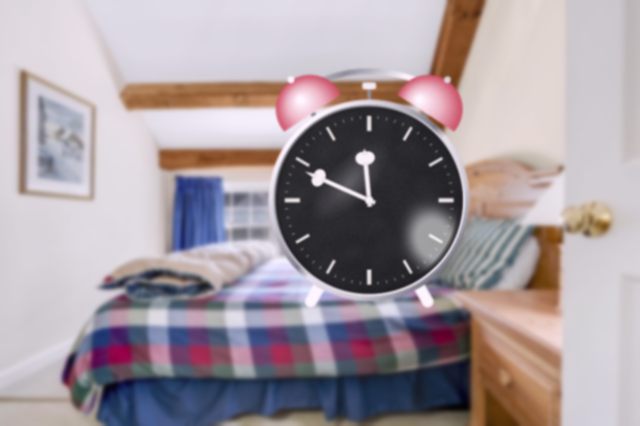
11:49
